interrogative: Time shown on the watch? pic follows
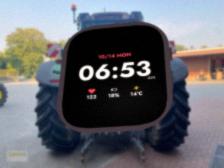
6:53
